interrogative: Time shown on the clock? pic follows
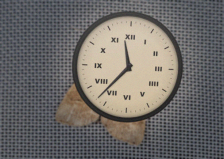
11:37
